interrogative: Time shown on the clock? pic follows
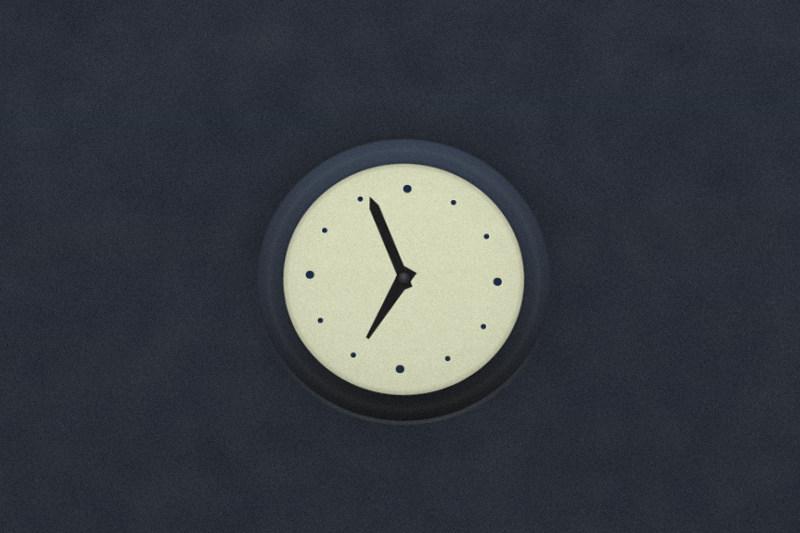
6:56
